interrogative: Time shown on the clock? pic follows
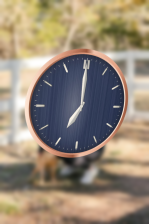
7:00
